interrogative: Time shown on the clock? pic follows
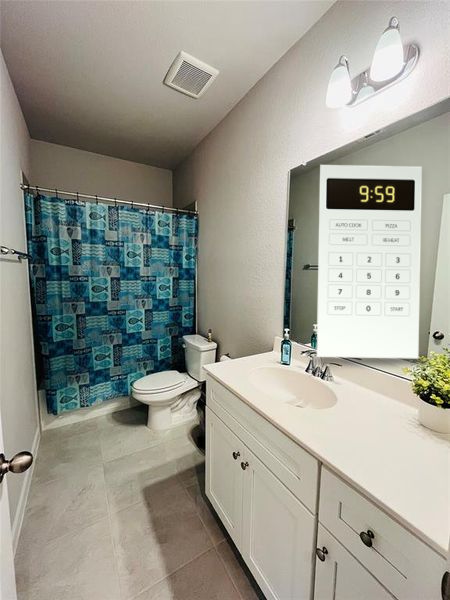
9:59
